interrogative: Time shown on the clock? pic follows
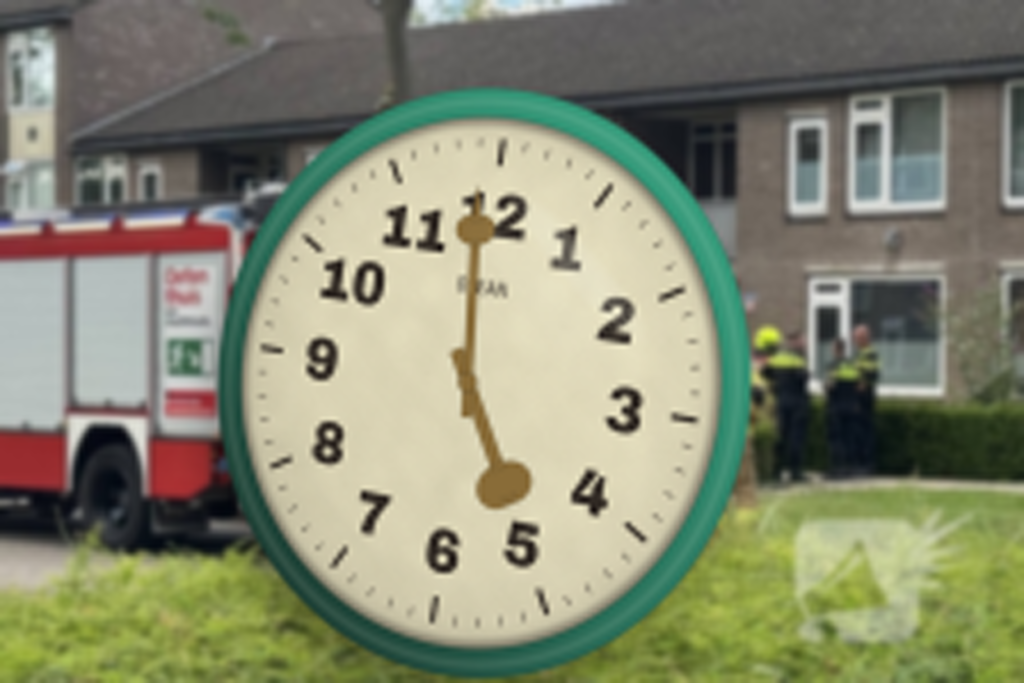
4:59
